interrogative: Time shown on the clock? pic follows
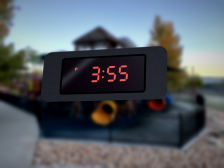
3:55
